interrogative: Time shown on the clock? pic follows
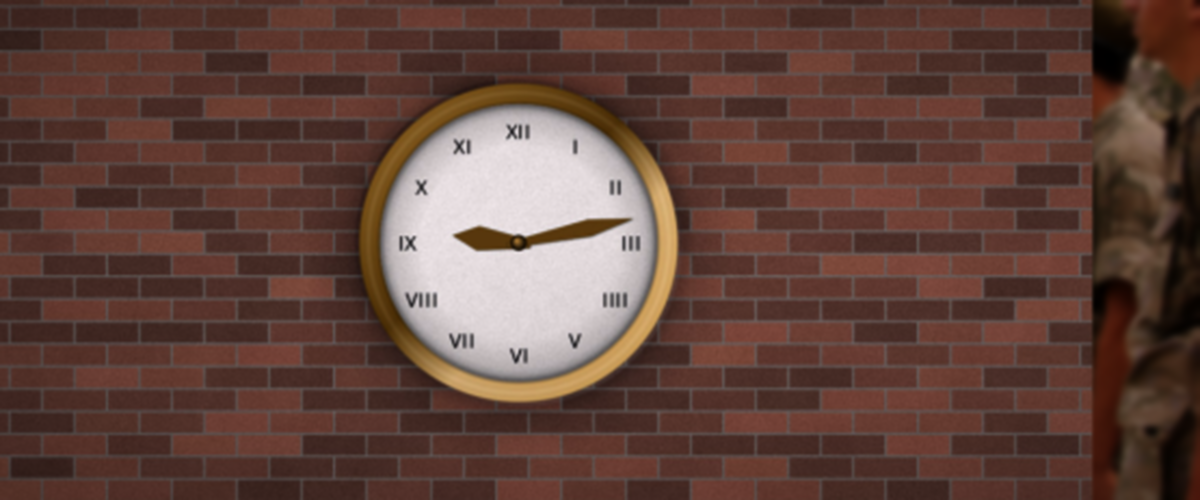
9:13
